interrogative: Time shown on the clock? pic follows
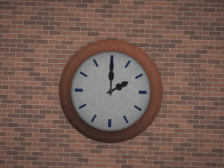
2:00
